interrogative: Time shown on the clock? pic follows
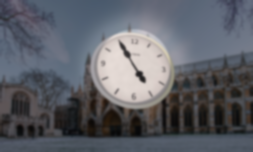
4:55
